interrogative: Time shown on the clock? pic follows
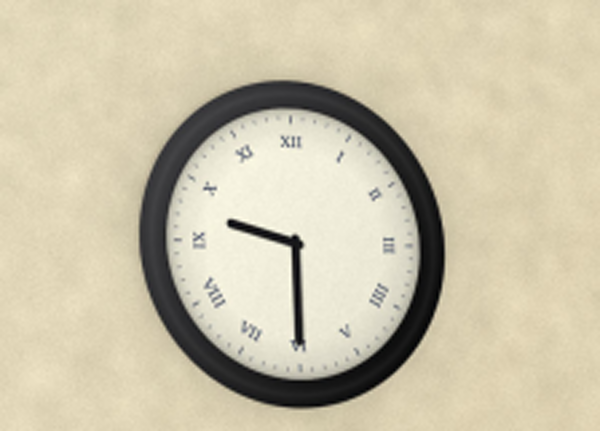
9:30
